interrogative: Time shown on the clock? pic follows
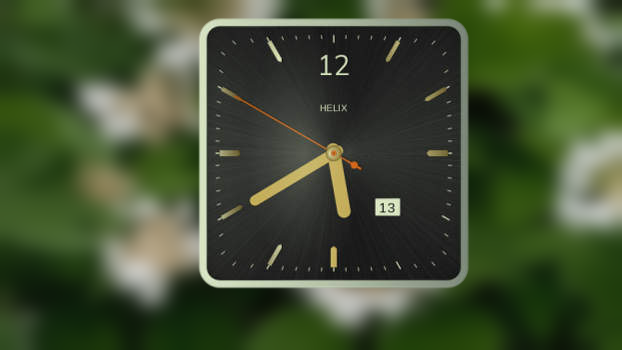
5:39:50
